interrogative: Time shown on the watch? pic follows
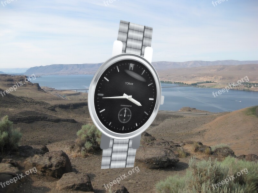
3:44
